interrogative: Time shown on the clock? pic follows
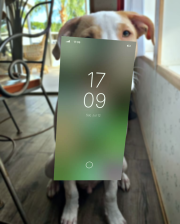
17:09
